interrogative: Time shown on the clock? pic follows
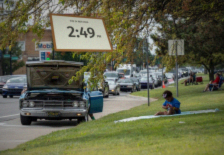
2:49
